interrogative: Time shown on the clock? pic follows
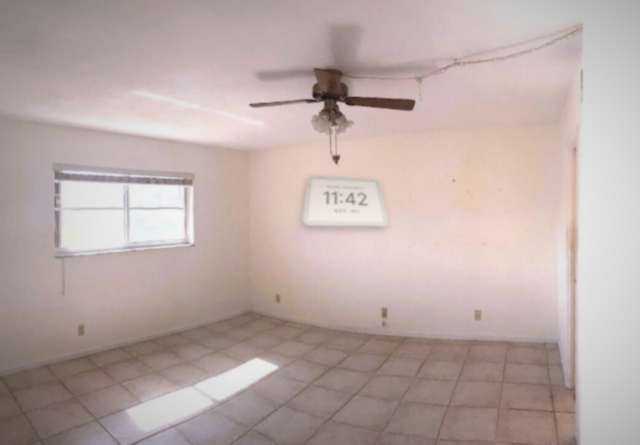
11:42
